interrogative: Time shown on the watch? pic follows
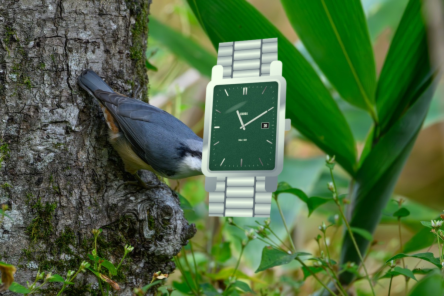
11:10
